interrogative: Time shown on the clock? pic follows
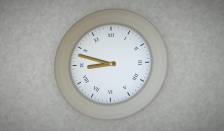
8:48
